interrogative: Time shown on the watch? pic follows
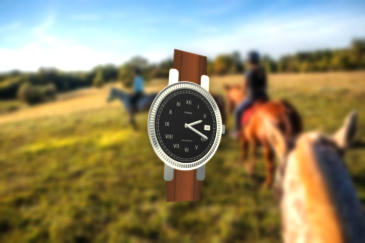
2:19
